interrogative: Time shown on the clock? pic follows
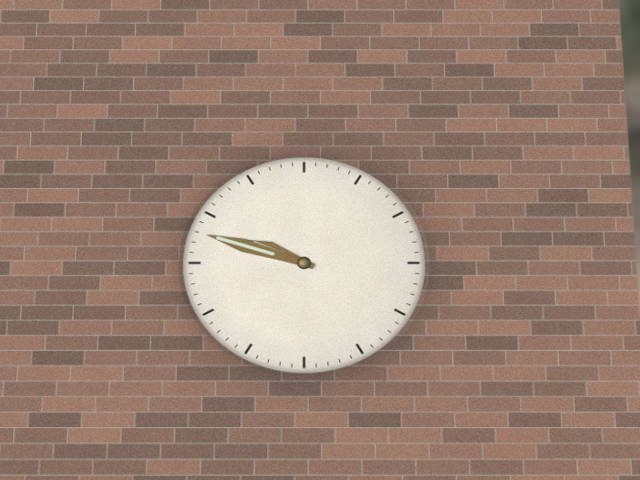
9:48
